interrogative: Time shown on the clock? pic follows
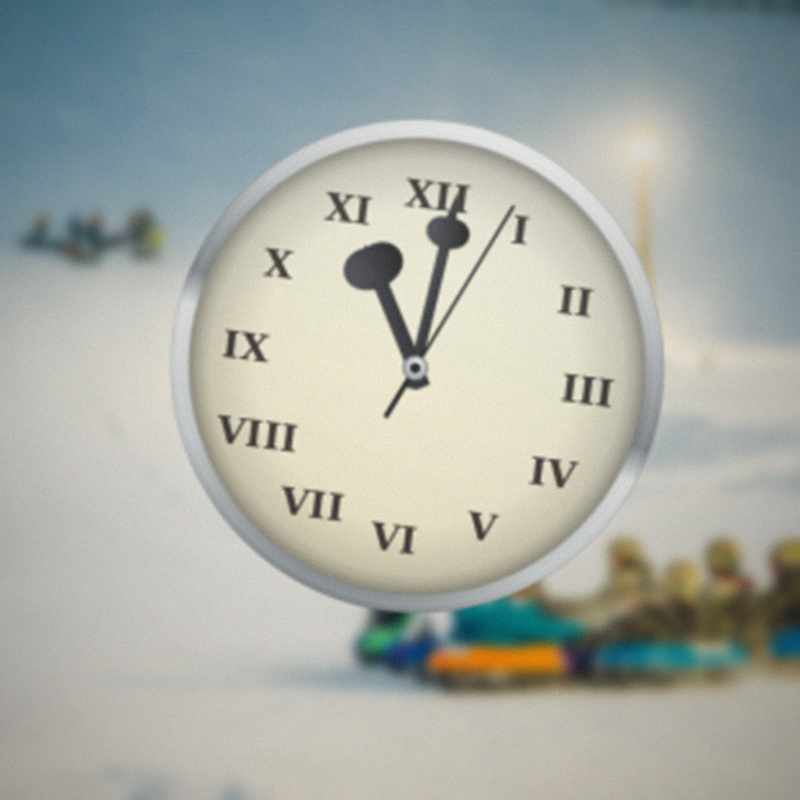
11:01:04
